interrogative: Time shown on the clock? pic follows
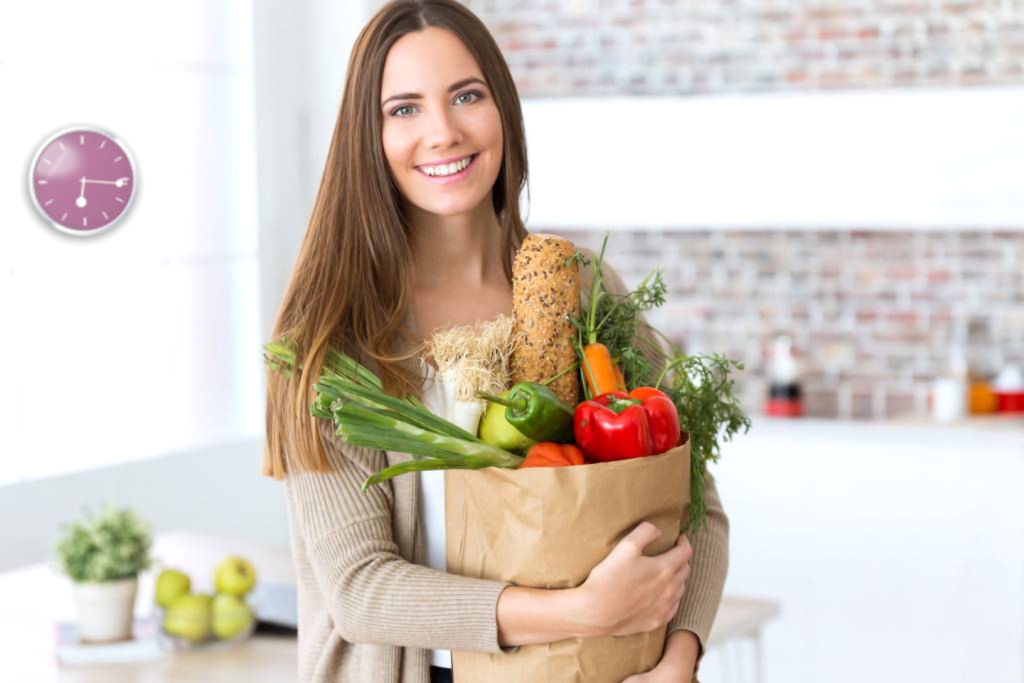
6:16
